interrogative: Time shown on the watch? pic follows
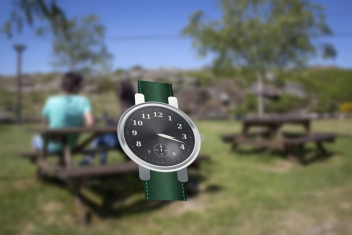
3:18
